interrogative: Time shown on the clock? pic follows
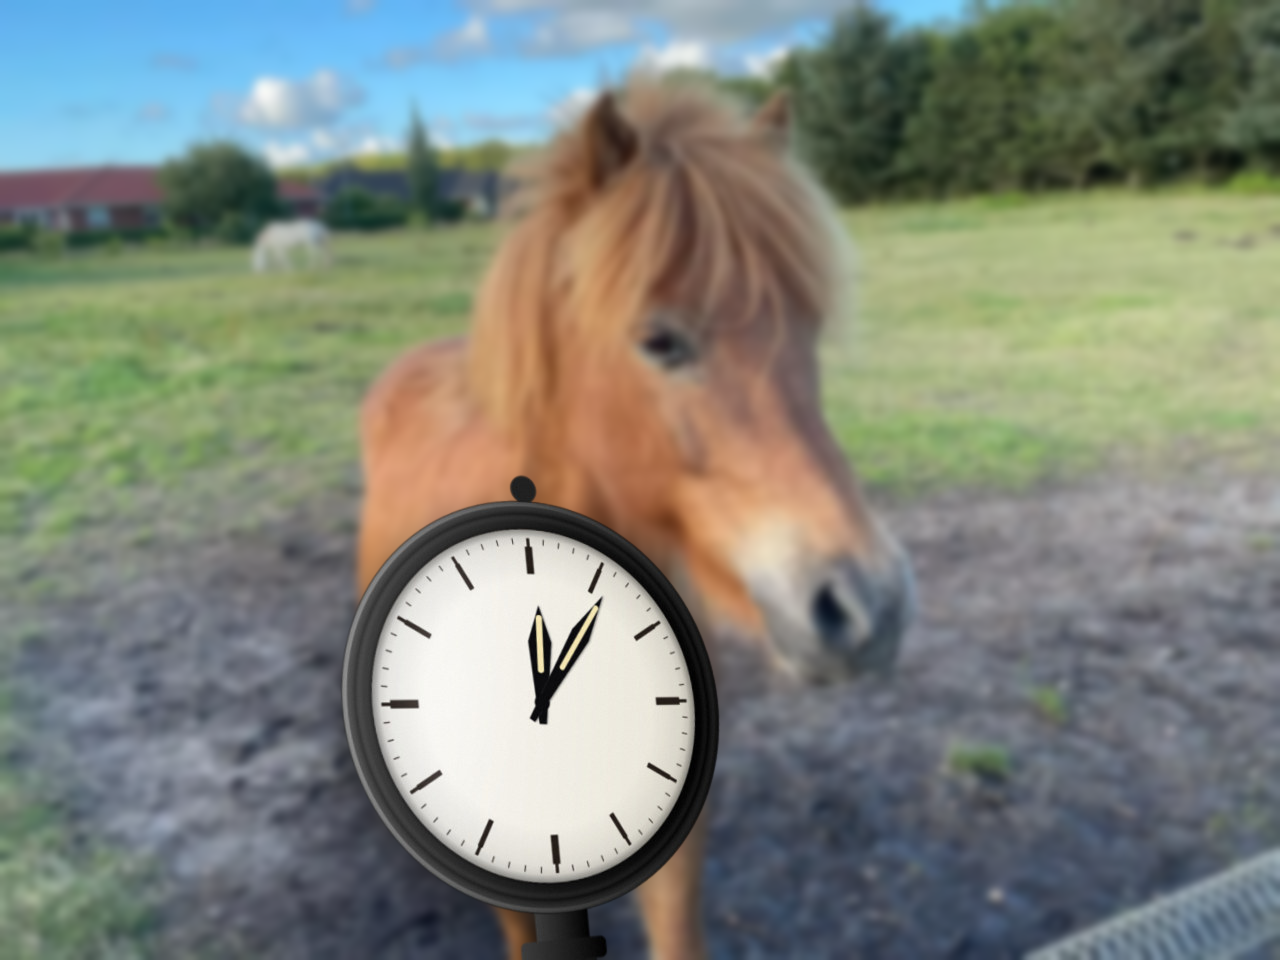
12:06
